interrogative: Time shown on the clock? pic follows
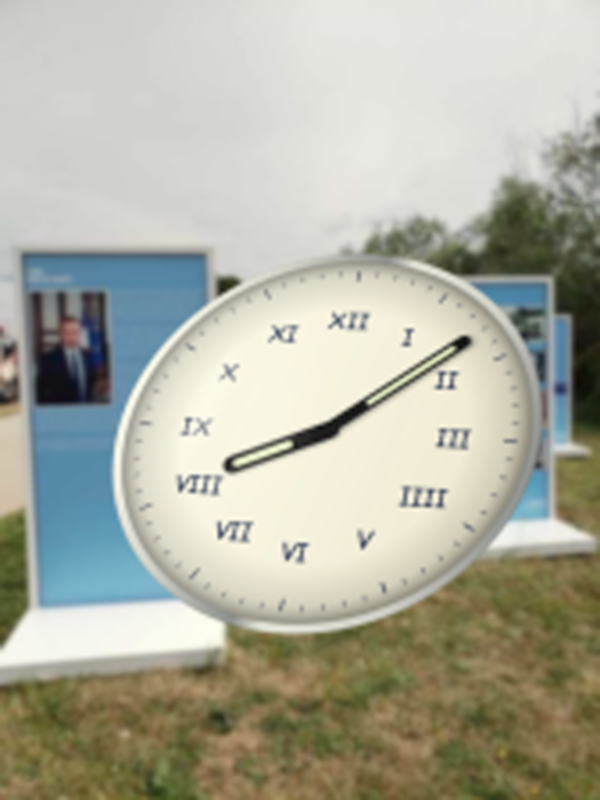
8:08
